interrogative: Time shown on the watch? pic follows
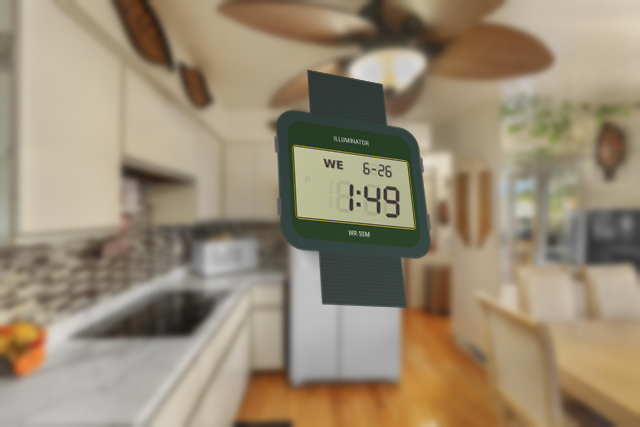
1:49
